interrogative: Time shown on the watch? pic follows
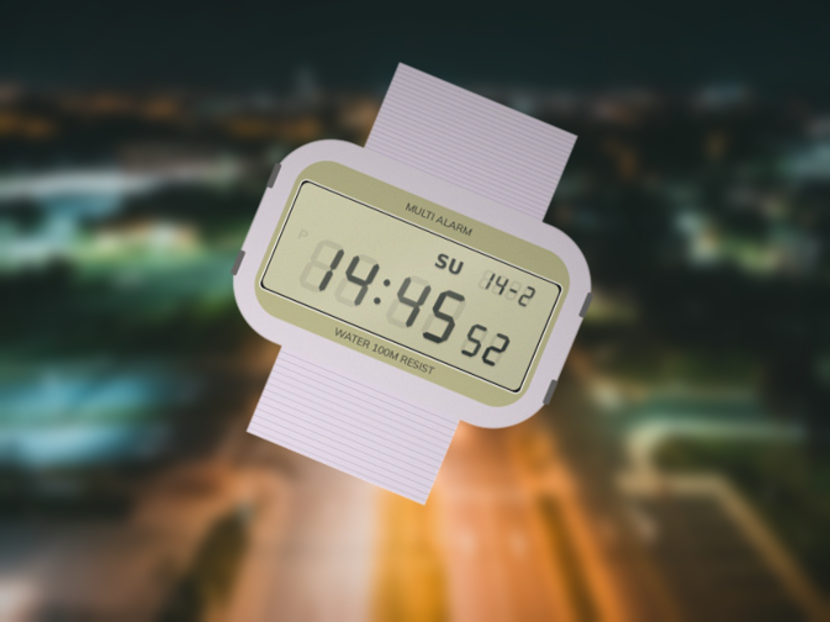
14:45:52
